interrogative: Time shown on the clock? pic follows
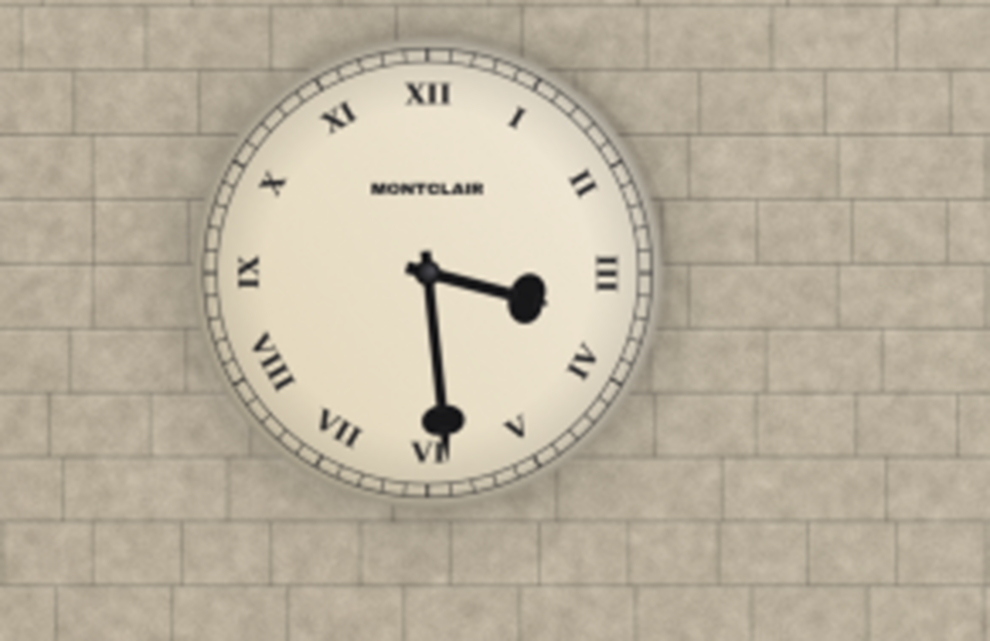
3:29
